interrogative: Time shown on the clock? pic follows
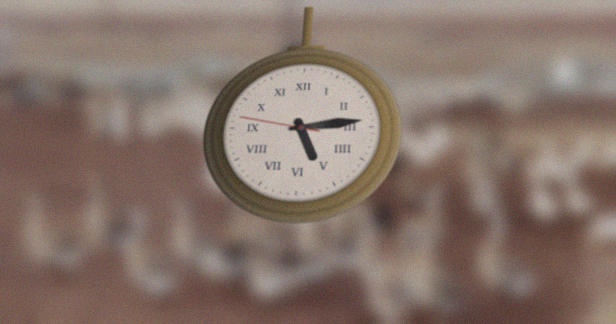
5:13:47
